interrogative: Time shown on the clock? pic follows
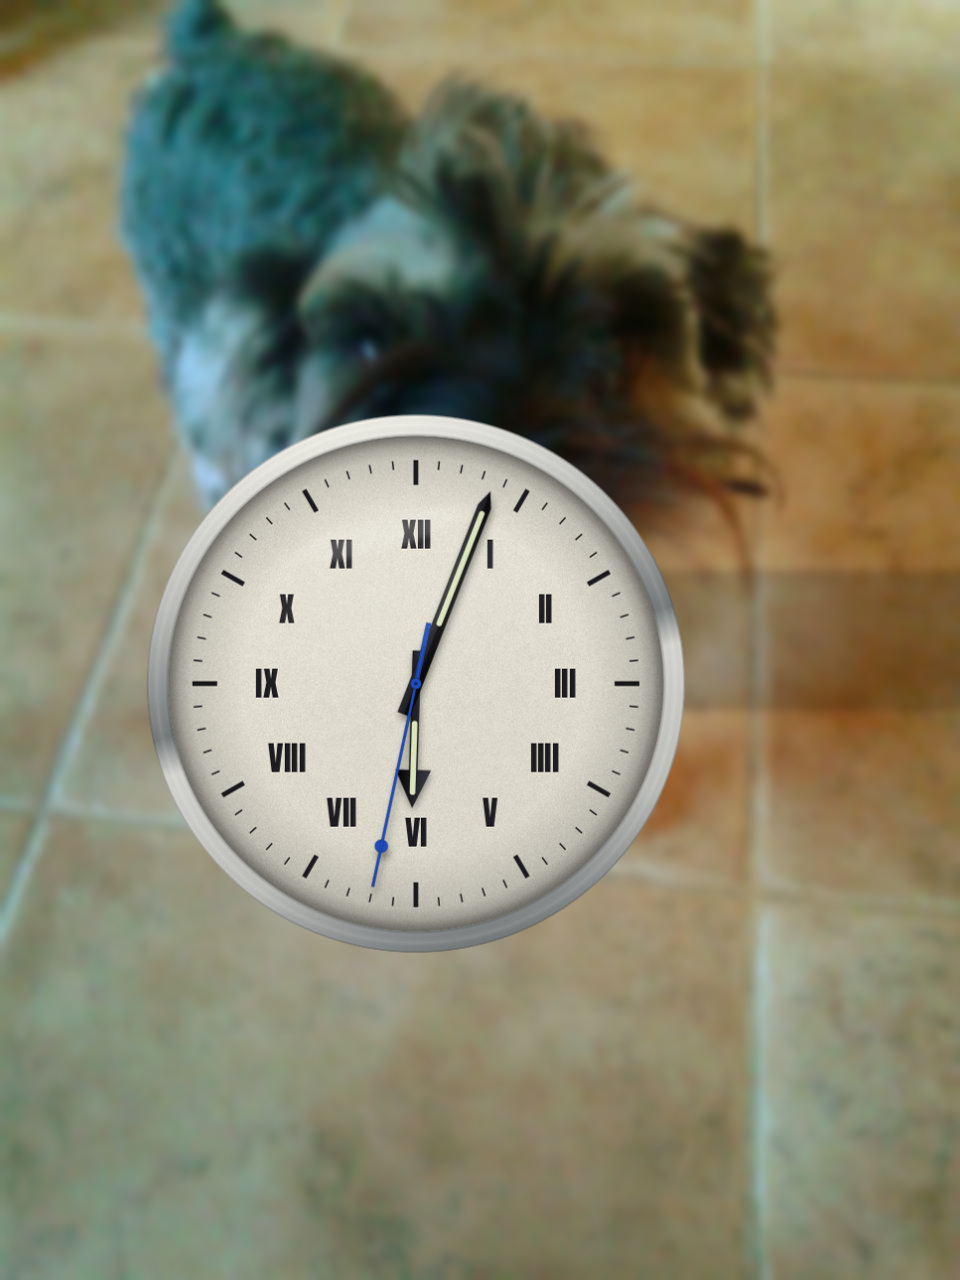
6:03:32
